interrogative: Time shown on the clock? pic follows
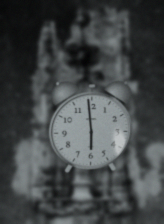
5:59
